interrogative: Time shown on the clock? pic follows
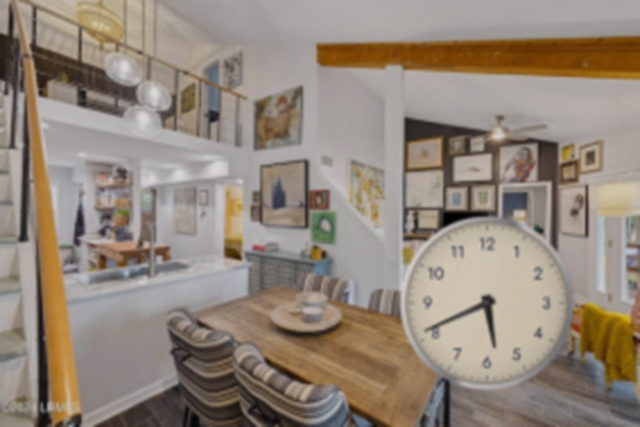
5:41
